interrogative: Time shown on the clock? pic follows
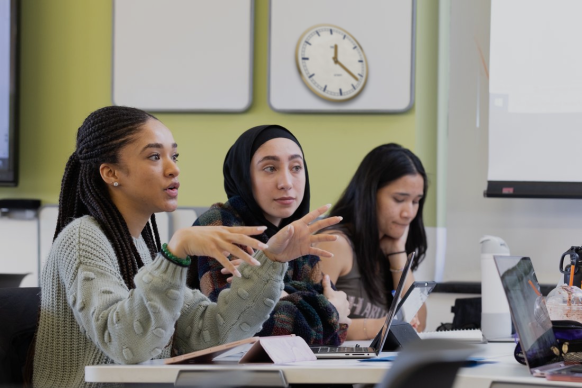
12:22
